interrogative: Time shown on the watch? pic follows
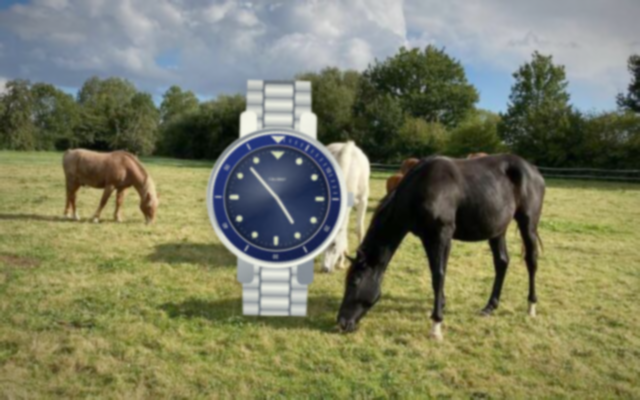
4:53
